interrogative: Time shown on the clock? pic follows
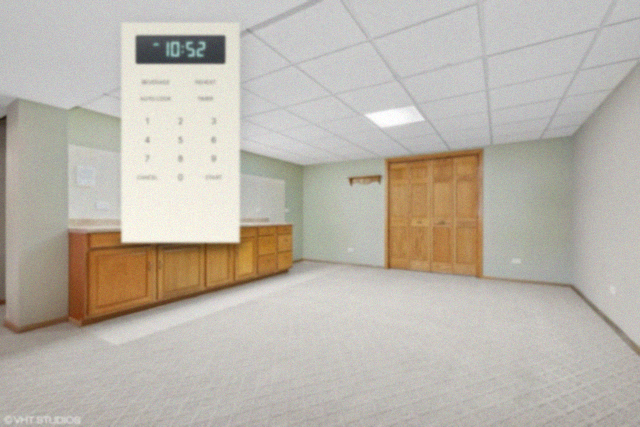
10:52
